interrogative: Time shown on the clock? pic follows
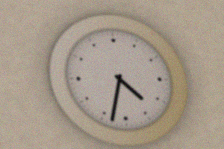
4:33
